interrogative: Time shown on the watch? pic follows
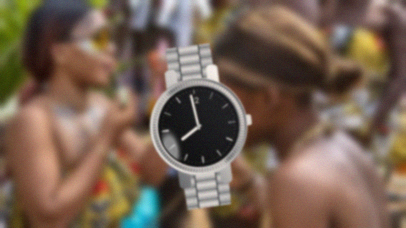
7:59
